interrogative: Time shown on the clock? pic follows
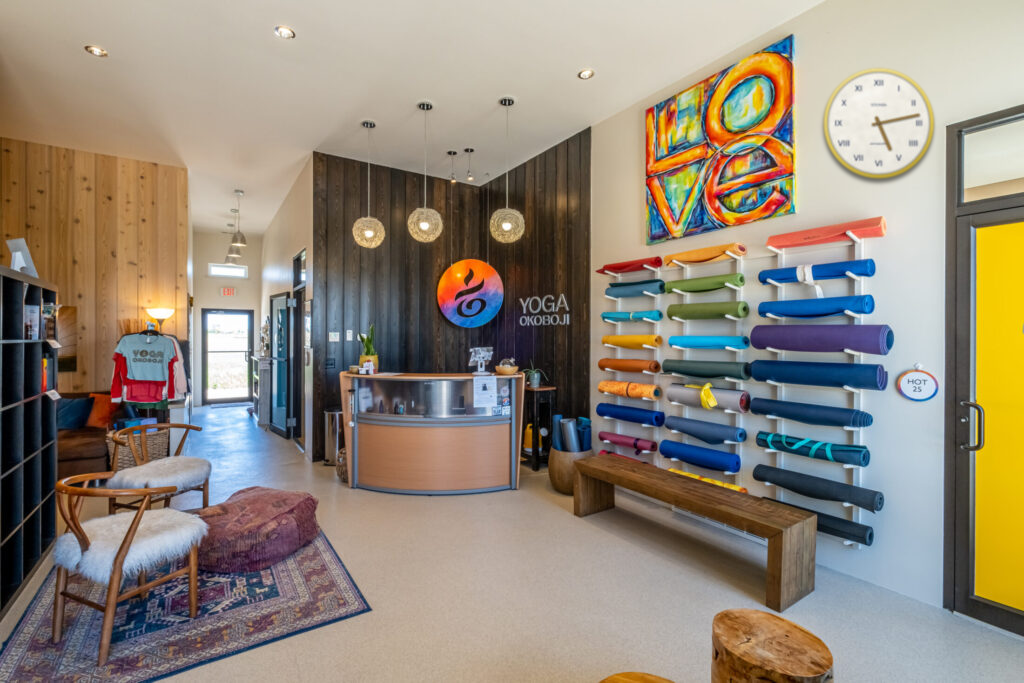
5:13
